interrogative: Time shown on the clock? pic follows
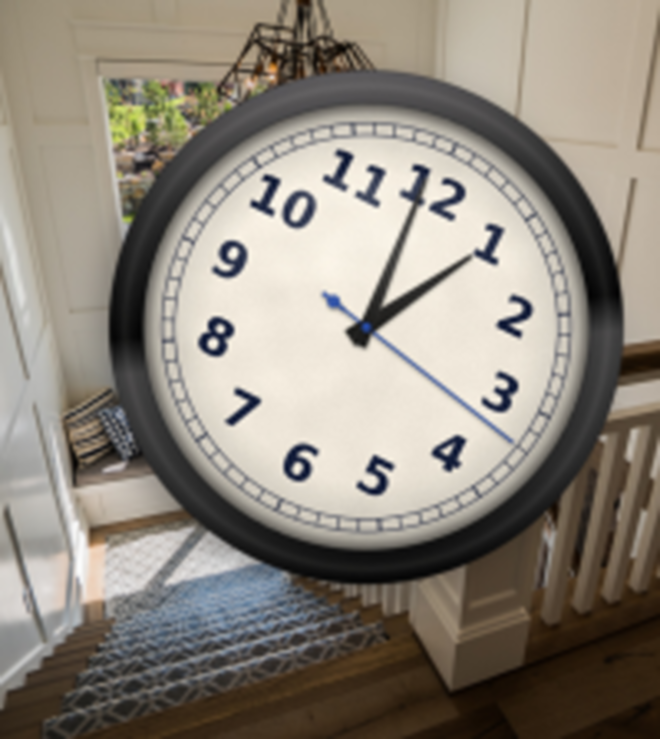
12:59:17
